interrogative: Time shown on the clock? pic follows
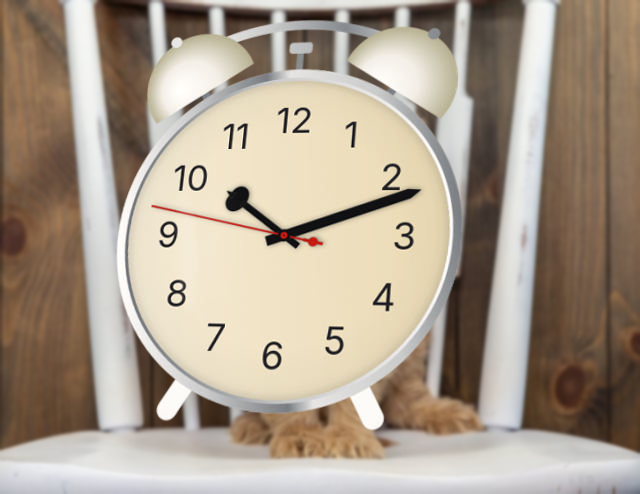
10:11:47
